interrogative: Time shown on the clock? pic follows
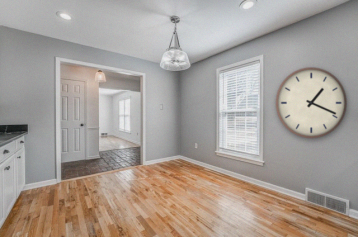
1:19
